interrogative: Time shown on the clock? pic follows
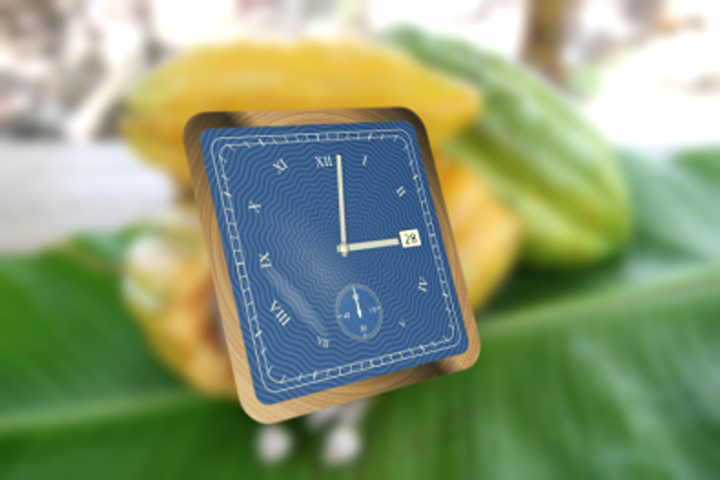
3:02
